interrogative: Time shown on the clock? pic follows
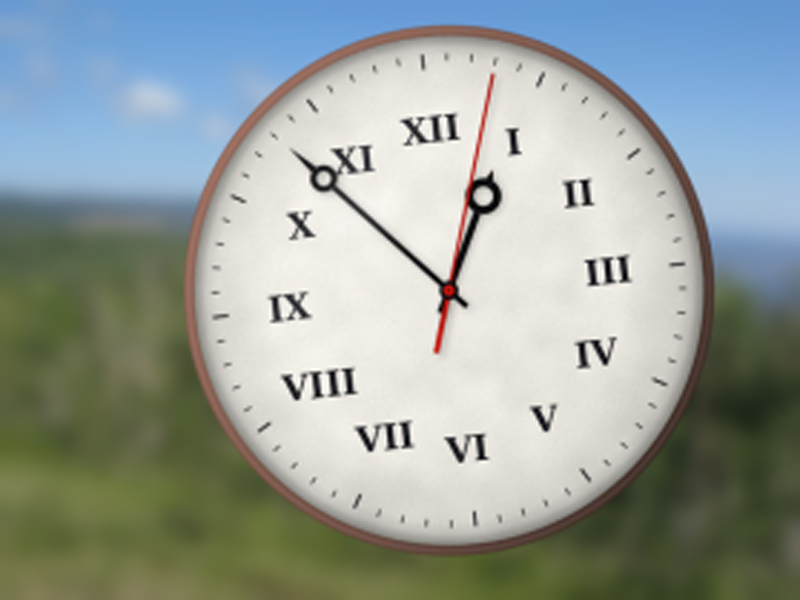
12:53:03
